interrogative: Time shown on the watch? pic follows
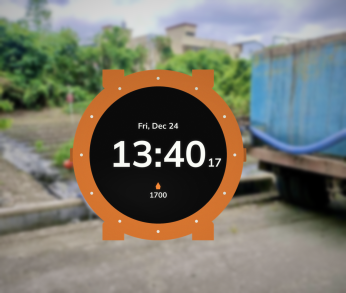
13:40:17
